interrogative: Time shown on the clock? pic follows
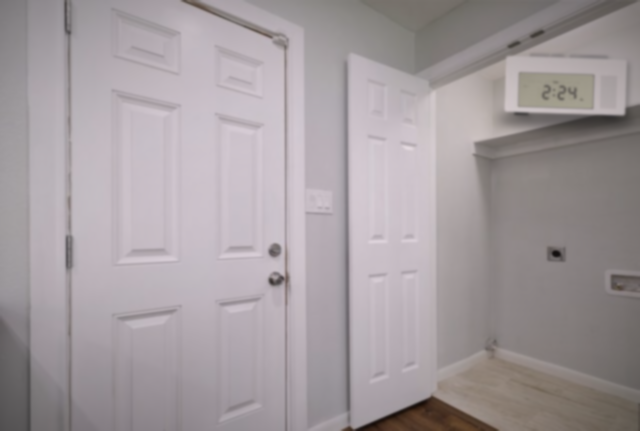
2:24
